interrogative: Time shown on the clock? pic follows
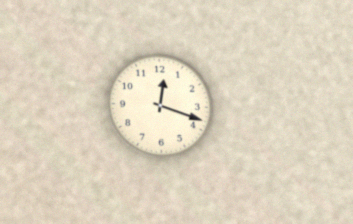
12:18
